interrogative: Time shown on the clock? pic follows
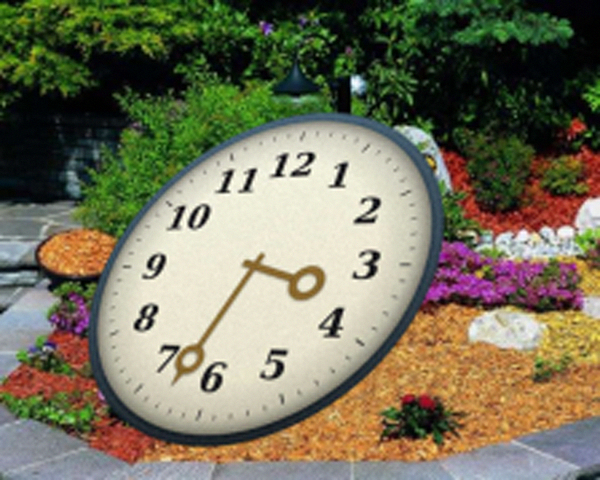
3:33
